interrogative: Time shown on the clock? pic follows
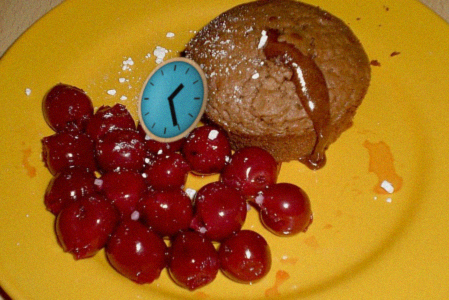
1:26
